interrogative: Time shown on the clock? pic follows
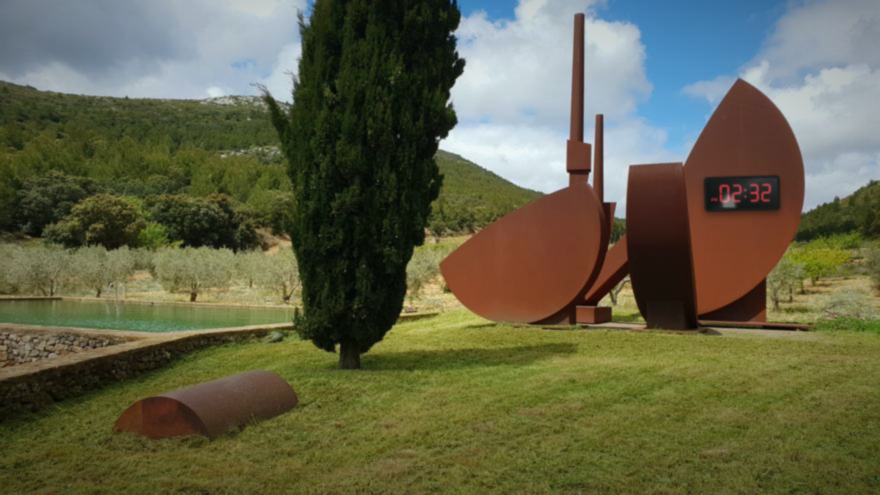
2:32
